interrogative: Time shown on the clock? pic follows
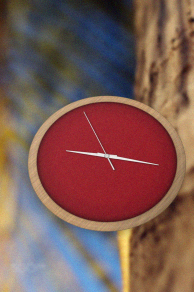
9:16:56
